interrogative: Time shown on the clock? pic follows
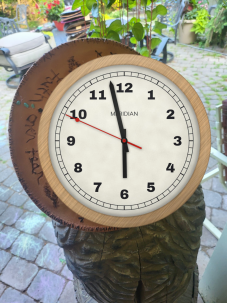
5:57:49
